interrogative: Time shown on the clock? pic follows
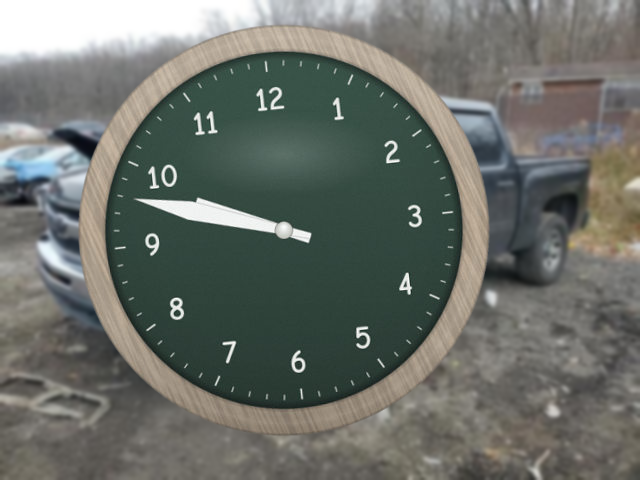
9:48
